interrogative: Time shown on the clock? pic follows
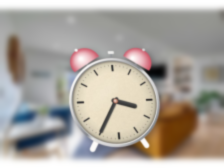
3:35
